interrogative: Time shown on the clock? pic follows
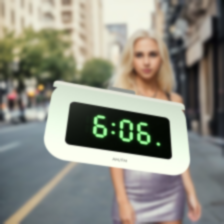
6:06
